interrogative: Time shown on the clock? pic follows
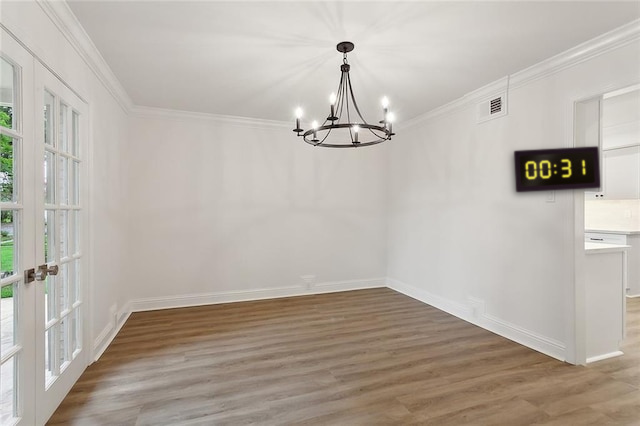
0:31
